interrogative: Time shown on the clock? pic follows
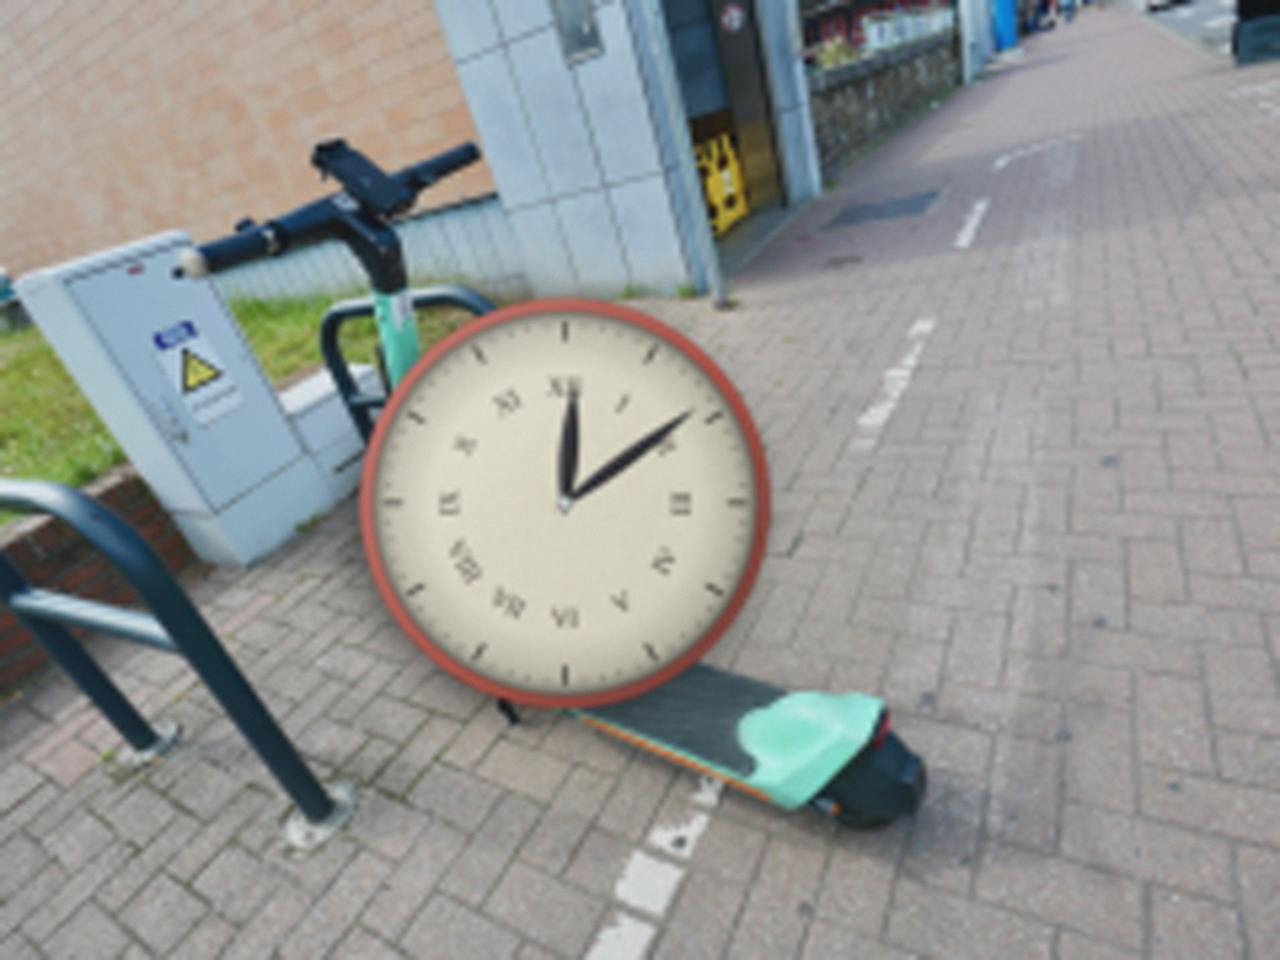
12:09
